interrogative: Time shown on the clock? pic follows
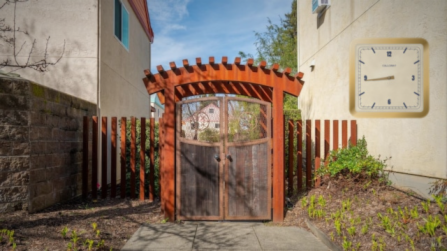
8:44
